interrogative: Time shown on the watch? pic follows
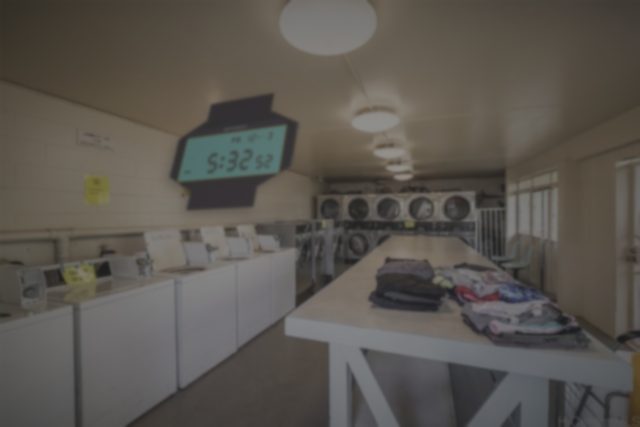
5:32
